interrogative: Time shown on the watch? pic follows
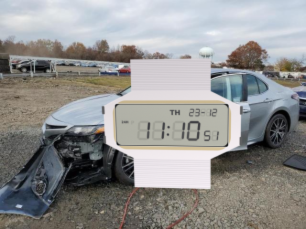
11:10:51
